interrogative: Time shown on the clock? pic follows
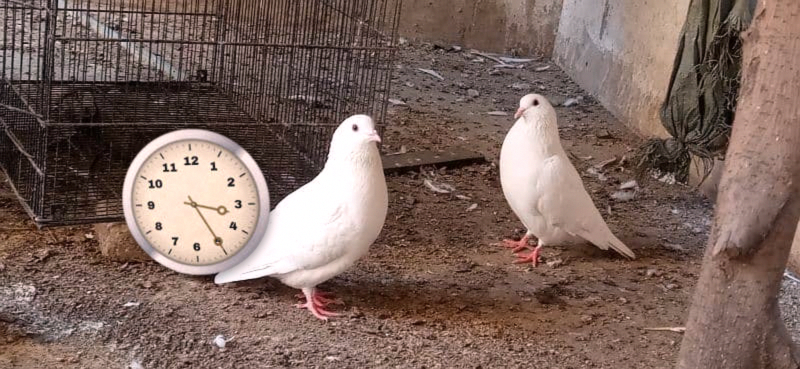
3:25
